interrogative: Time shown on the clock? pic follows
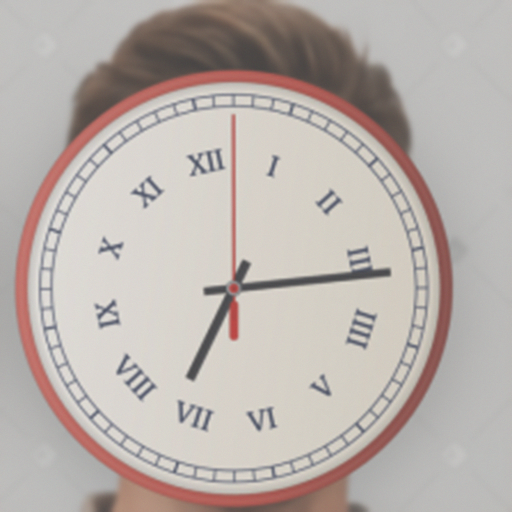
7:16:02
